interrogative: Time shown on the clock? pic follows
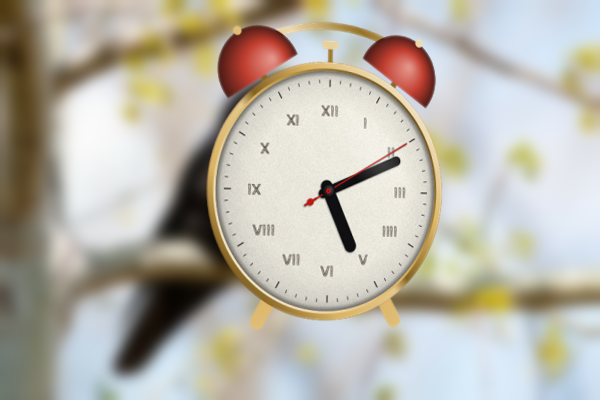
5:11:10
